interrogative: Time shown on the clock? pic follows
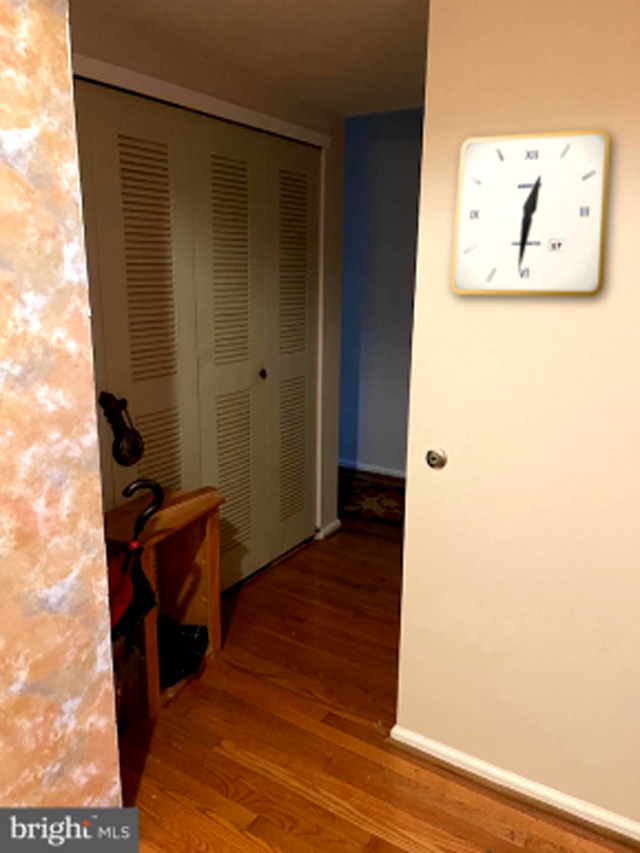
12:31
